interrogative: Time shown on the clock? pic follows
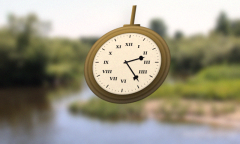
2:24
